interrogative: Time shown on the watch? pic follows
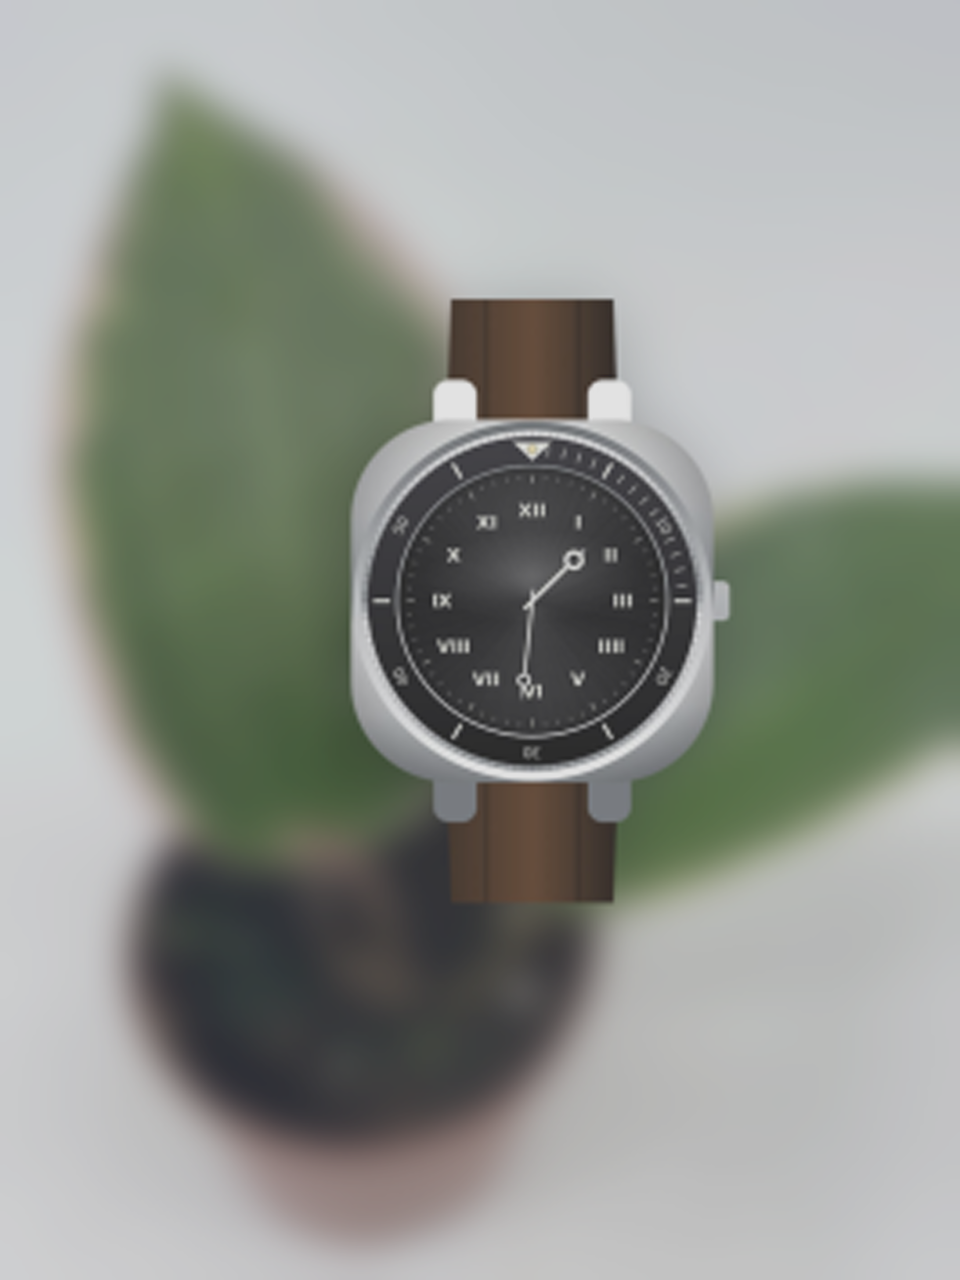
1:31
